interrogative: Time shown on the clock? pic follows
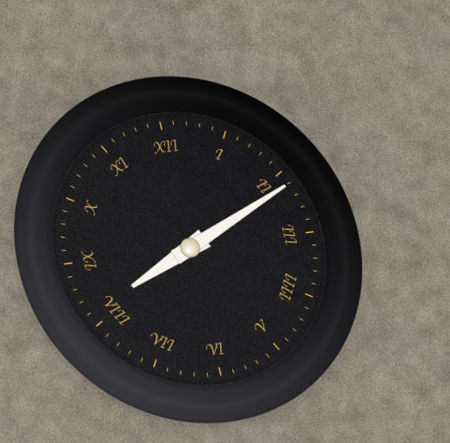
8:11
